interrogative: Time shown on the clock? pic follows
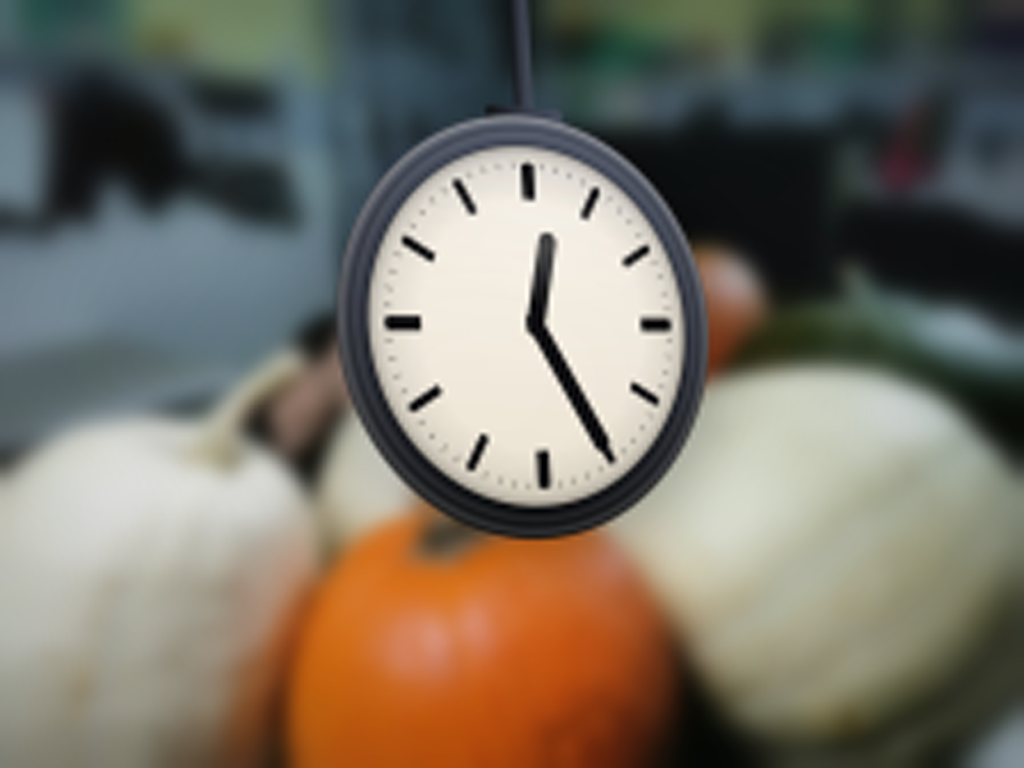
12:25
